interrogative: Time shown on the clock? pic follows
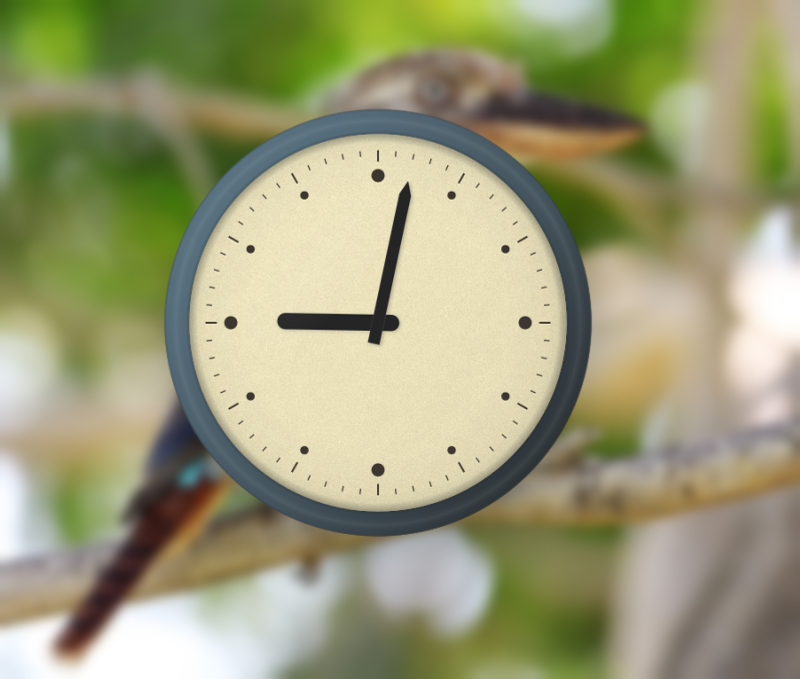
9:02
